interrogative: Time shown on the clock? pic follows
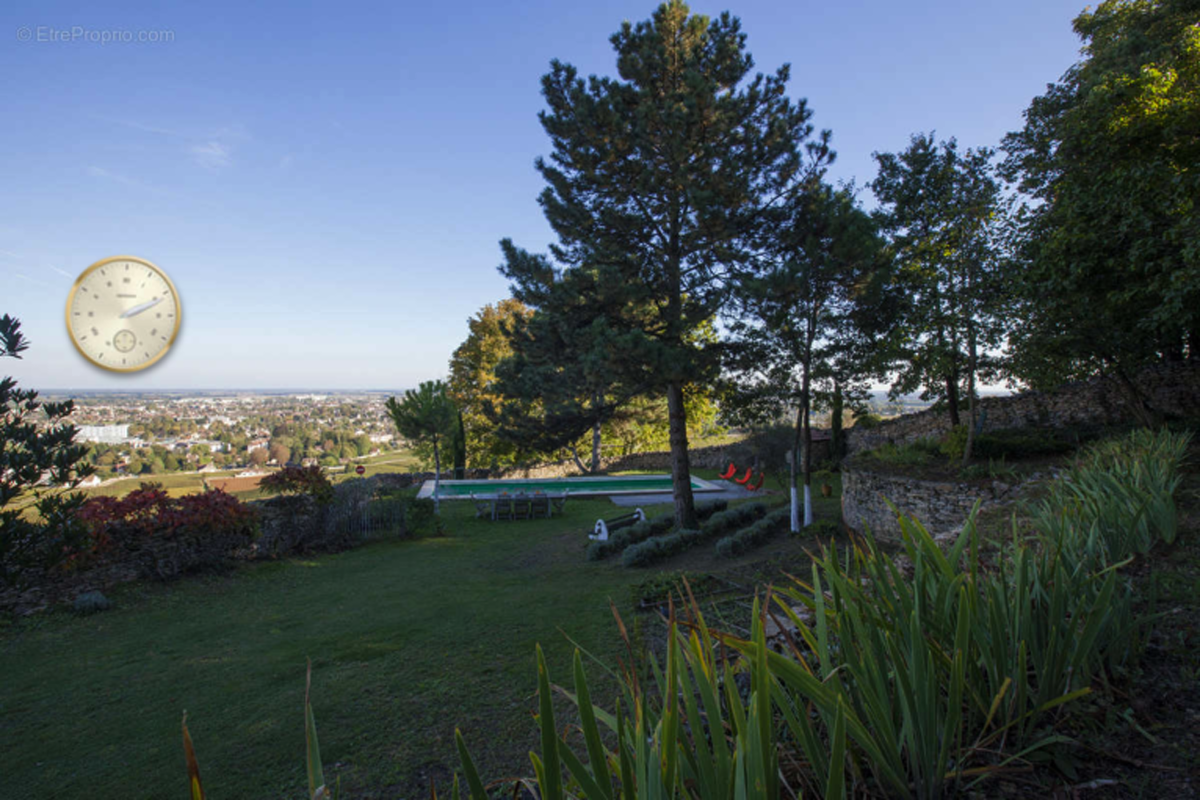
2:11
